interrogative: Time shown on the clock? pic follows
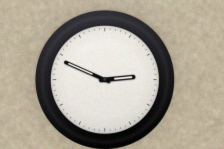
2:49
